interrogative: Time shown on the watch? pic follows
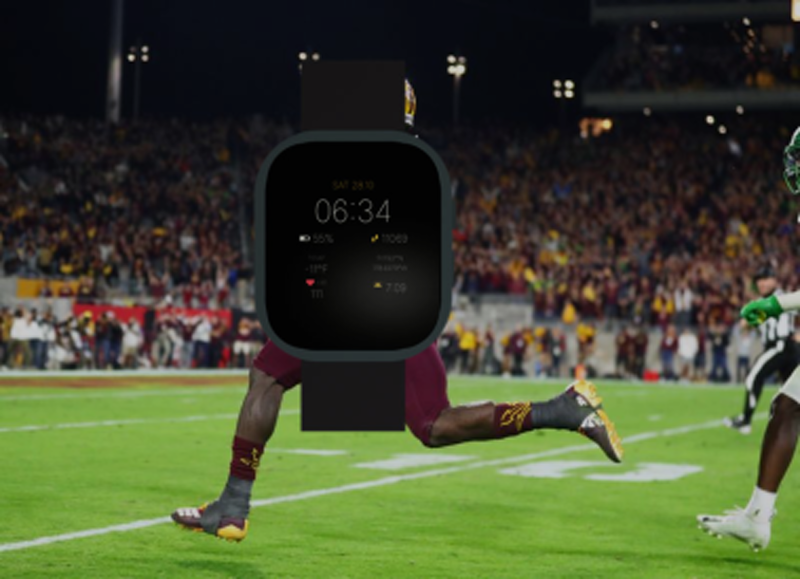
6:34
